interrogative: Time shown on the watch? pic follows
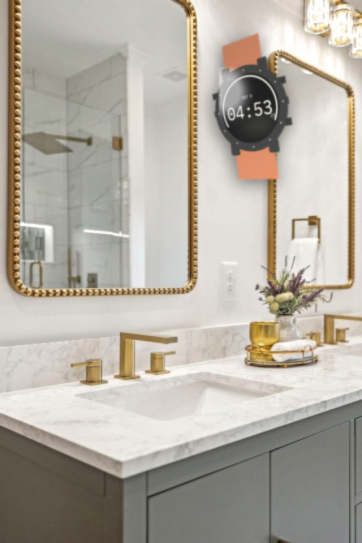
4:53
